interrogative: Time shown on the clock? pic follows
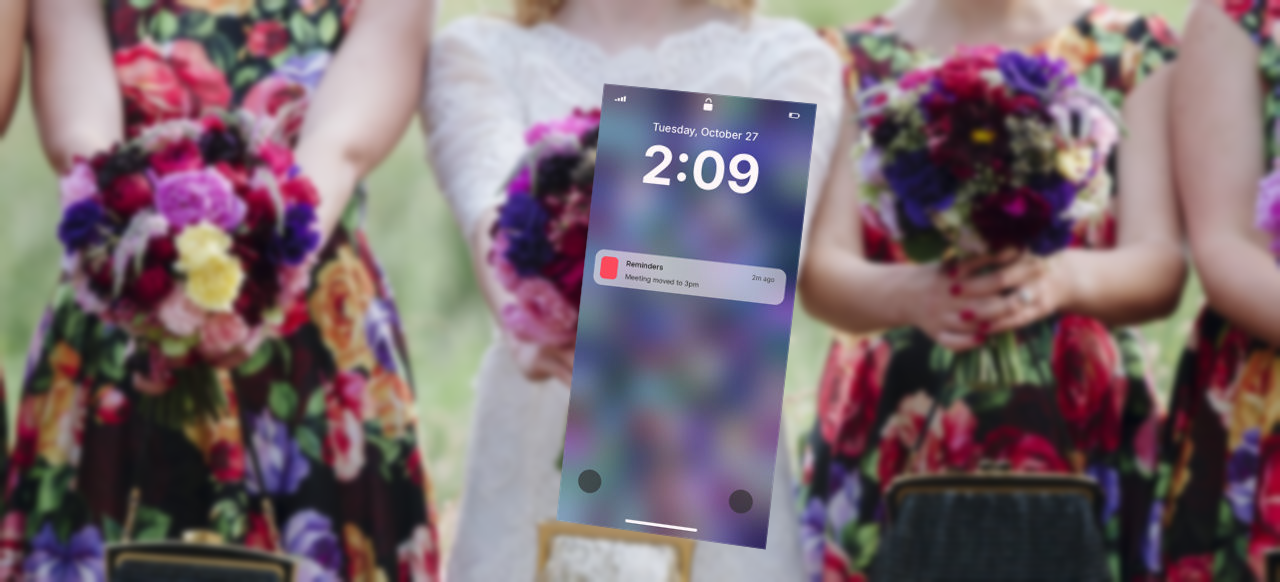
2:09
